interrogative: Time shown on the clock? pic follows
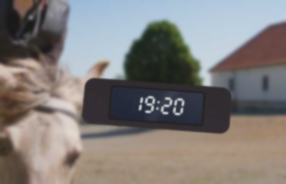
19:20
